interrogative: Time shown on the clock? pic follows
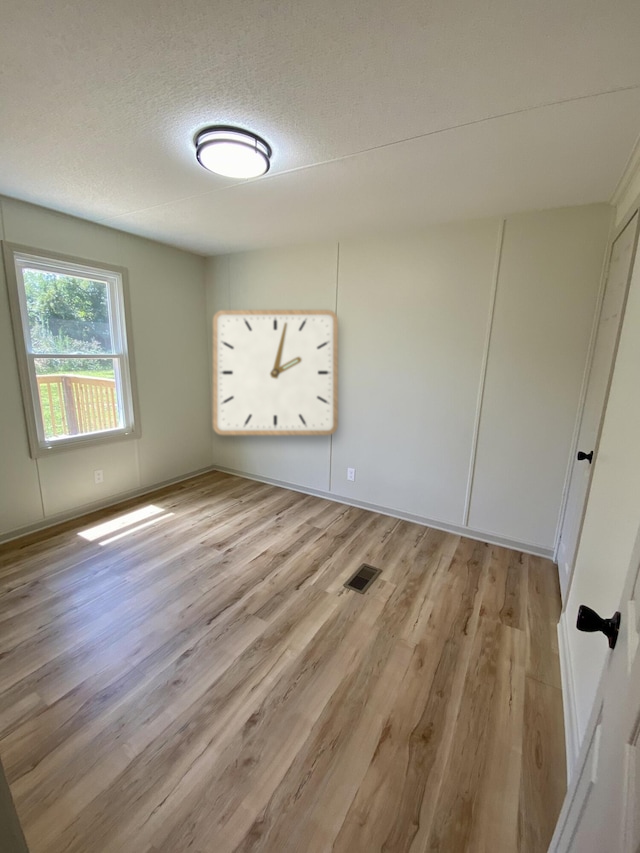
2:02
